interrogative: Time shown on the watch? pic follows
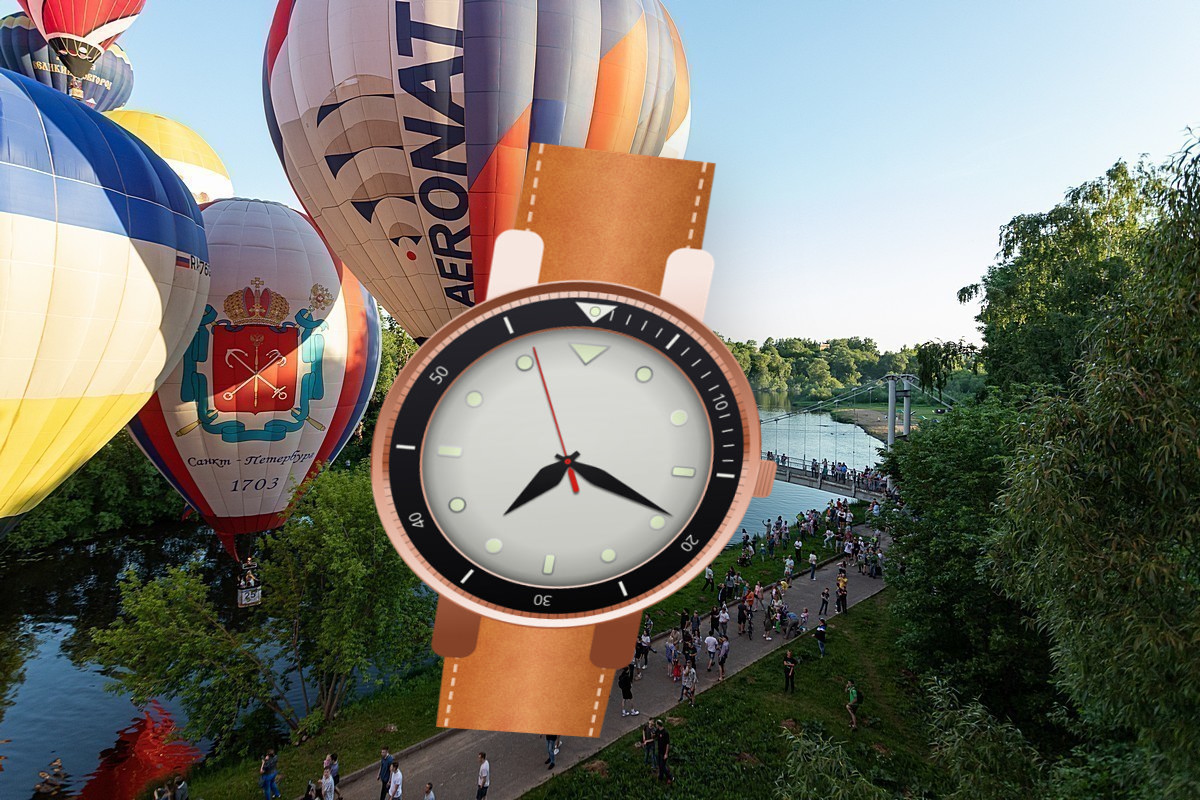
7:18:56
